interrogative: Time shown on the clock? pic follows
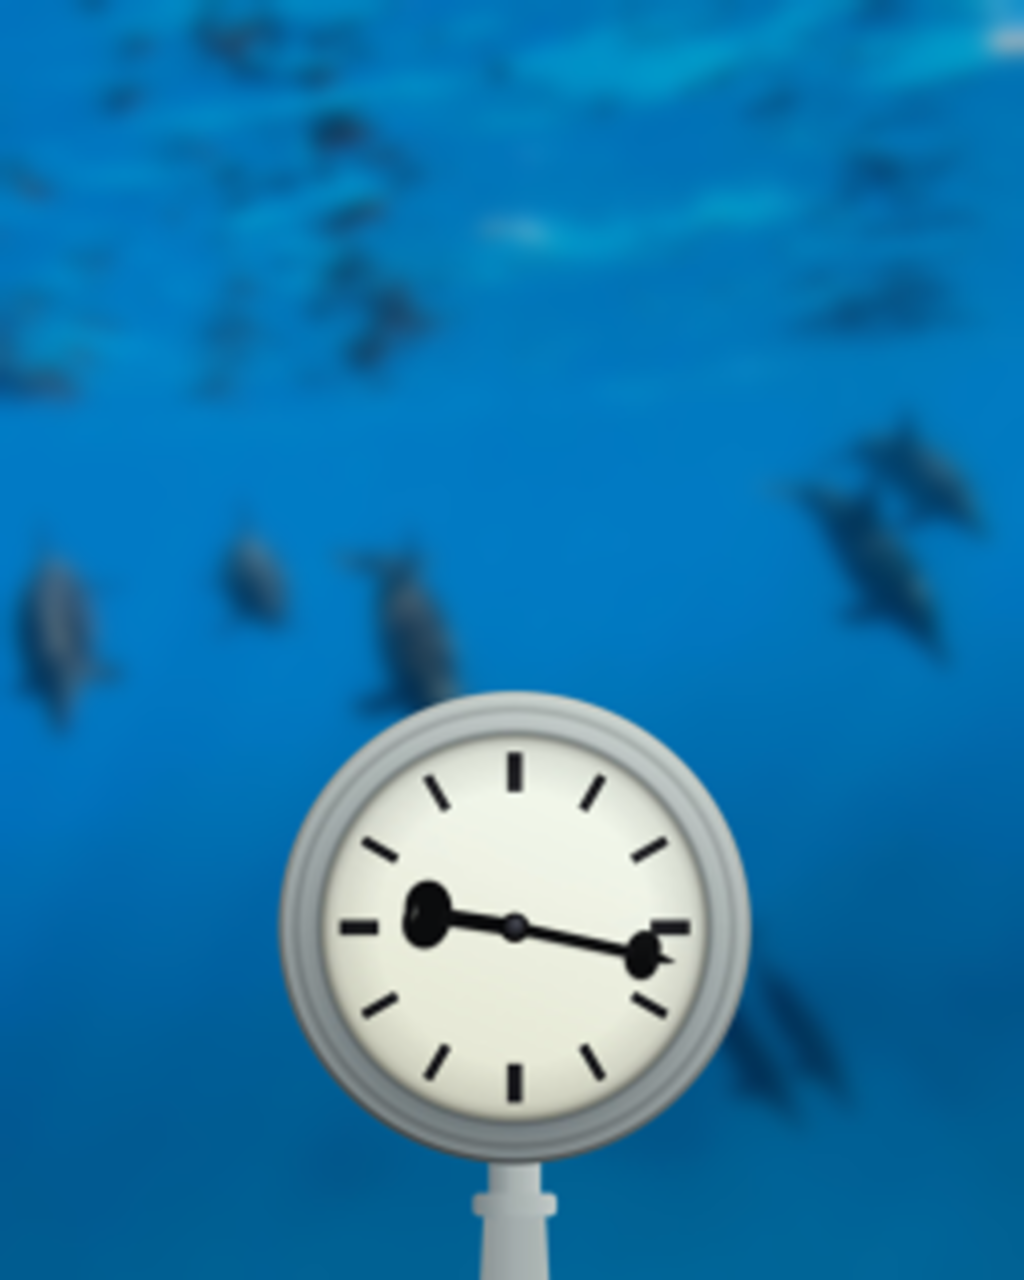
9:17
